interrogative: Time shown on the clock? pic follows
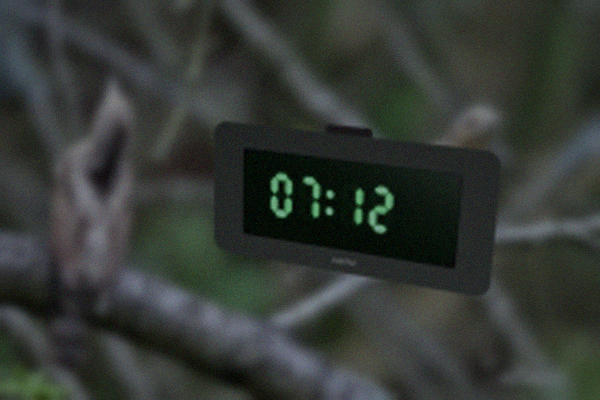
7:12
